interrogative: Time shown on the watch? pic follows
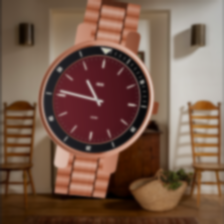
10:46
